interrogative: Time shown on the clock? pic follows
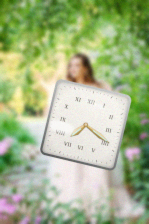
7:19
